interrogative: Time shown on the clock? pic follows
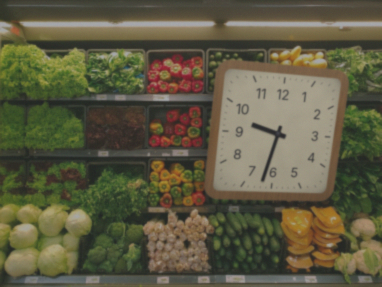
9:32
